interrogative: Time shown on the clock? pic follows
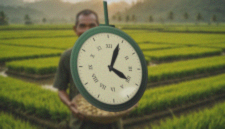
4:04
